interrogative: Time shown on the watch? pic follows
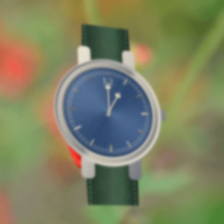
1:00
